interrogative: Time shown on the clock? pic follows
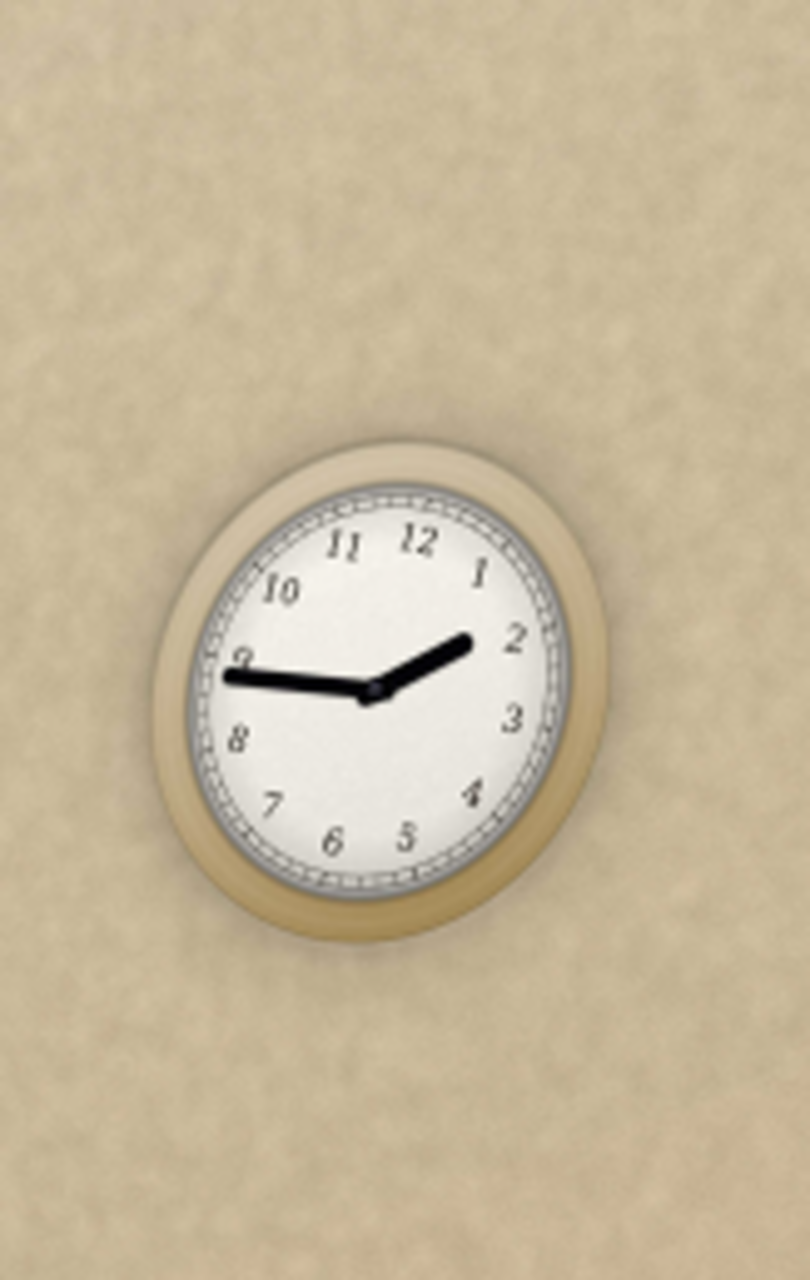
1:44
